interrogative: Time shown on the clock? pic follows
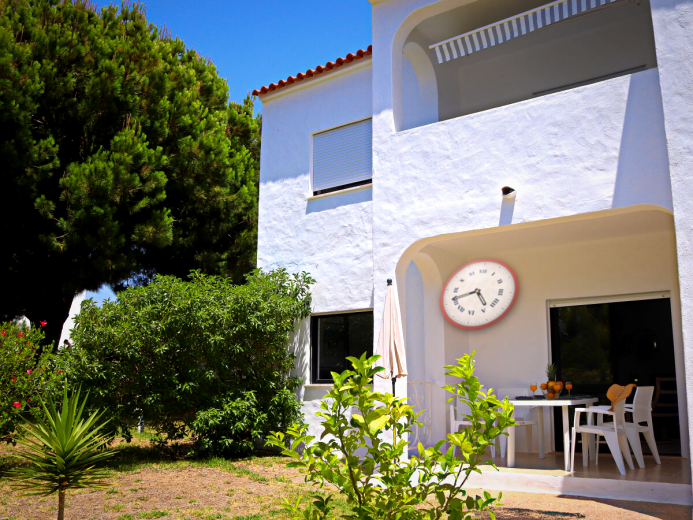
4:41
